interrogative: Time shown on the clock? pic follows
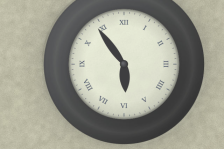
5:54
